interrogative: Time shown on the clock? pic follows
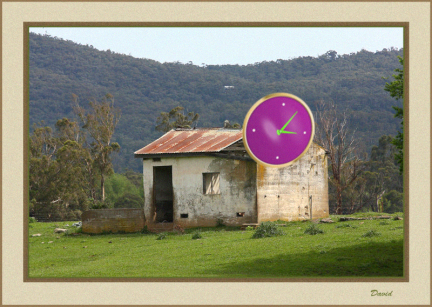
3:06
